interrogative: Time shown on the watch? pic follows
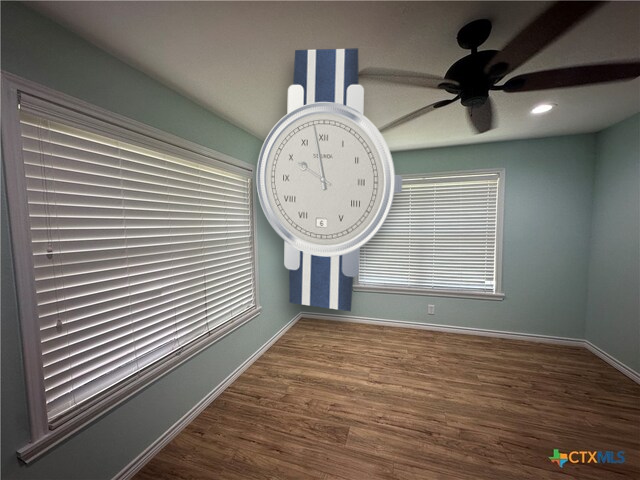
9:58
